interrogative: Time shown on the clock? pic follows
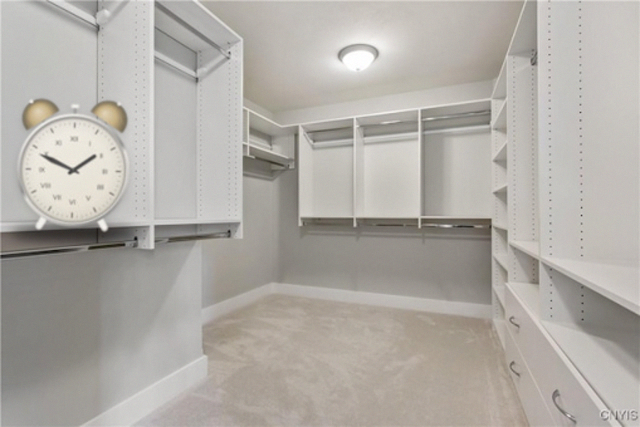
1:49
